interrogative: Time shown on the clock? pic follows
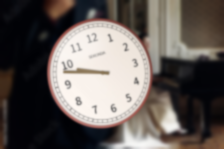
9:48
